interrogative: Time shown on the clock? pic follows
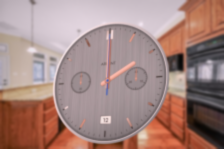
2:00
